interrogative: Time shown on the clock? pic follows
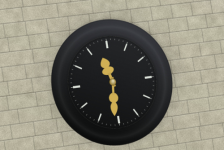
11:31
